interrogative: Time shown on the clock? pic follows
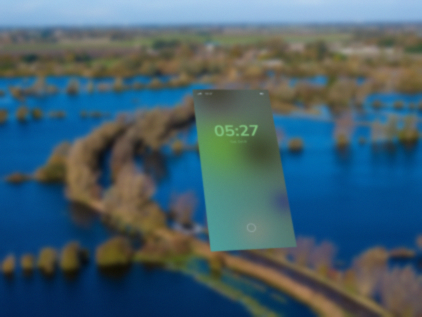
5:27
